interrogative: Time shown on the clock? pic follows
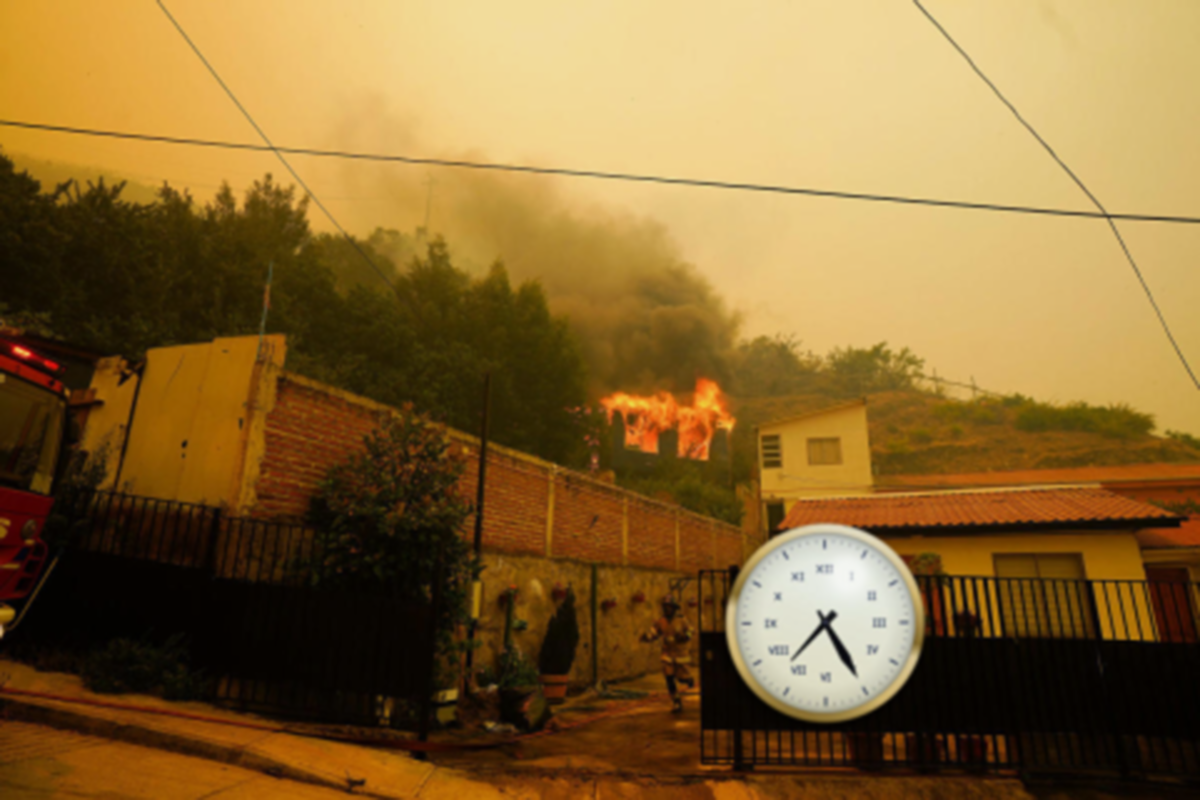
7:25
